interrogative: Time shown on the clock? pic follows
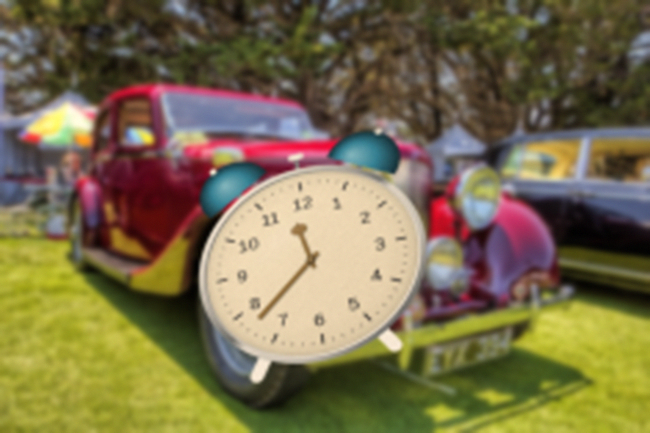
11:38
